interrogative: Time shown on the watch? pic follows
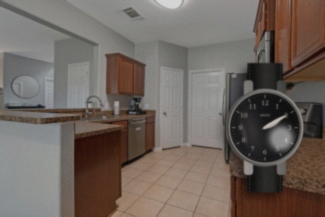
2:10
